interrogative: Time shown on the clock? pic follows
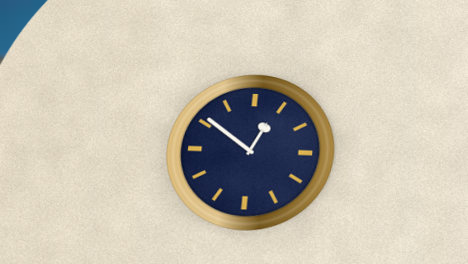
12:51
